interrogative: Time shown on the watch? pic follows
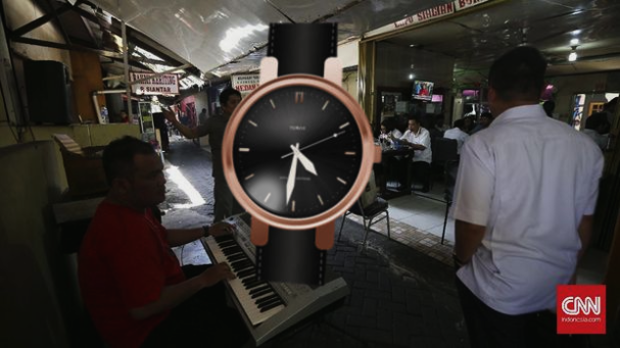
4:31:11
